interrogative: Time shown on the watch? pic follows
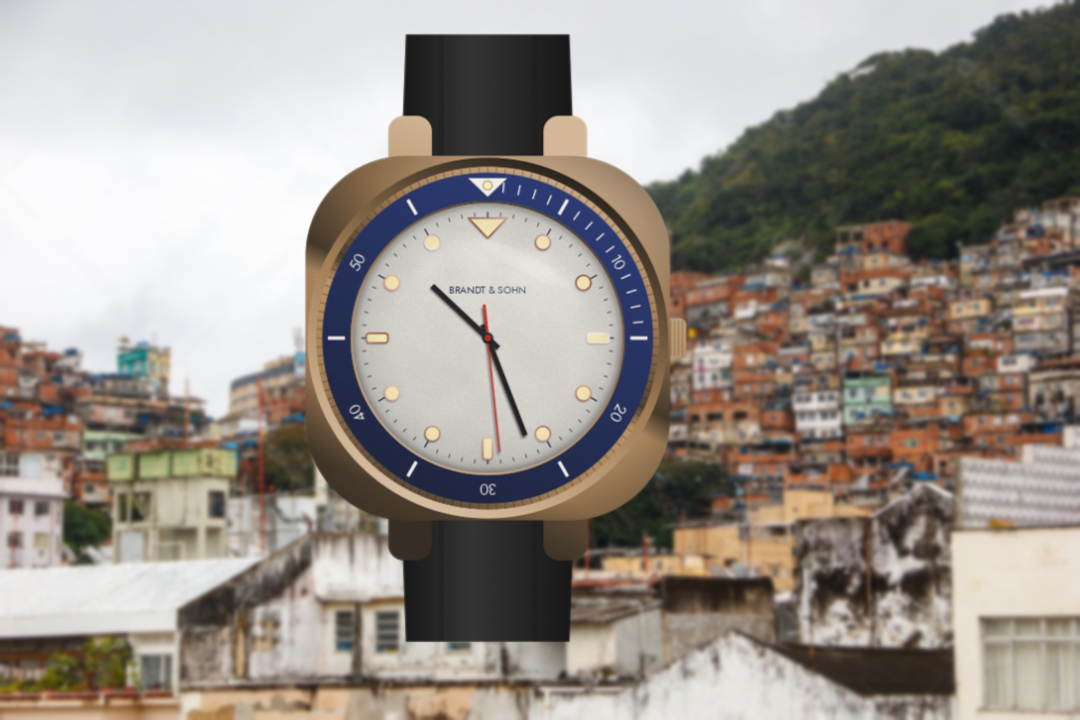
10:26:29
